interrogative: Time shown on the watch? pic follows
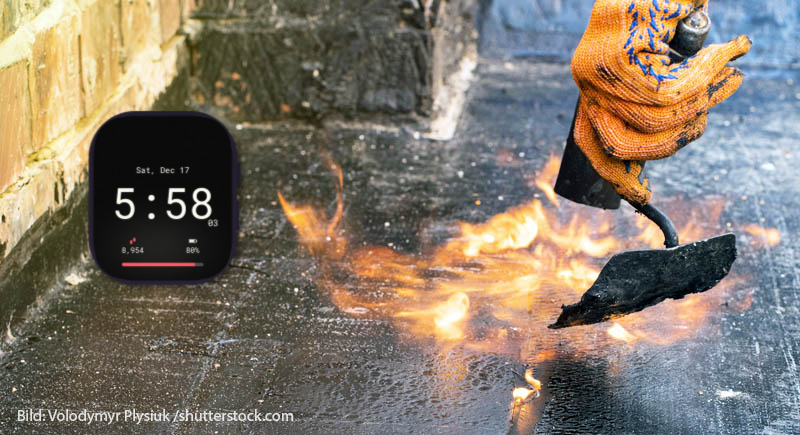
5:58:03
